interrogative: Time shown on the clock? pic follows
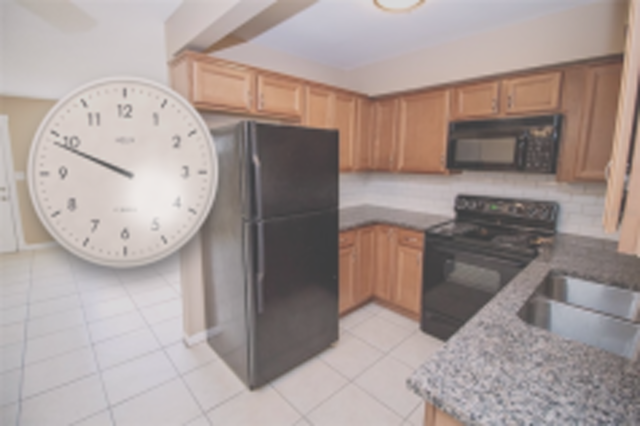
9:49
